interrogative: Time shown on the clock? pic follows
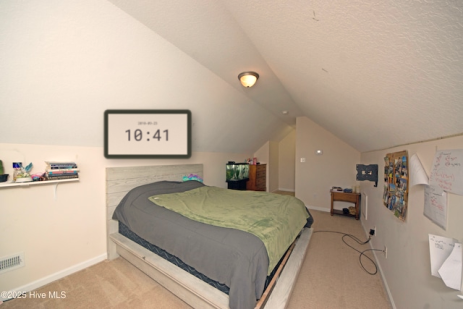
10:41
